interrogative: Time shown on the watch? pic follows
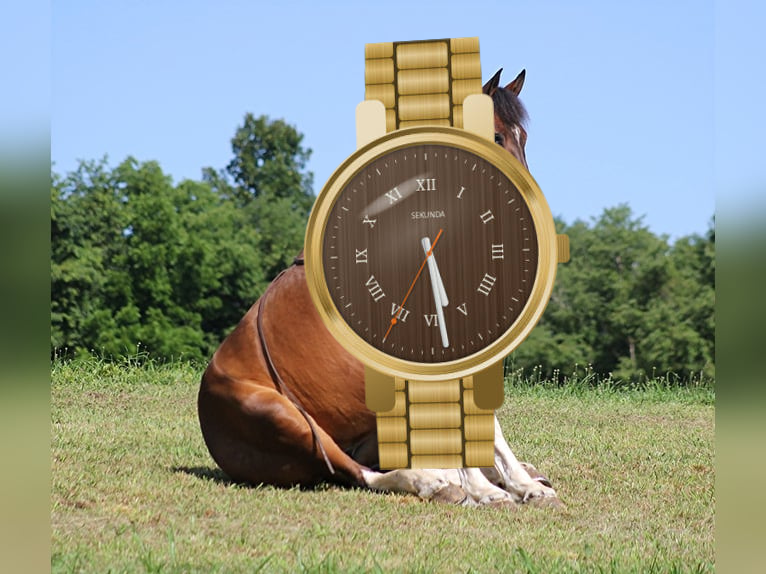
5:28:35
